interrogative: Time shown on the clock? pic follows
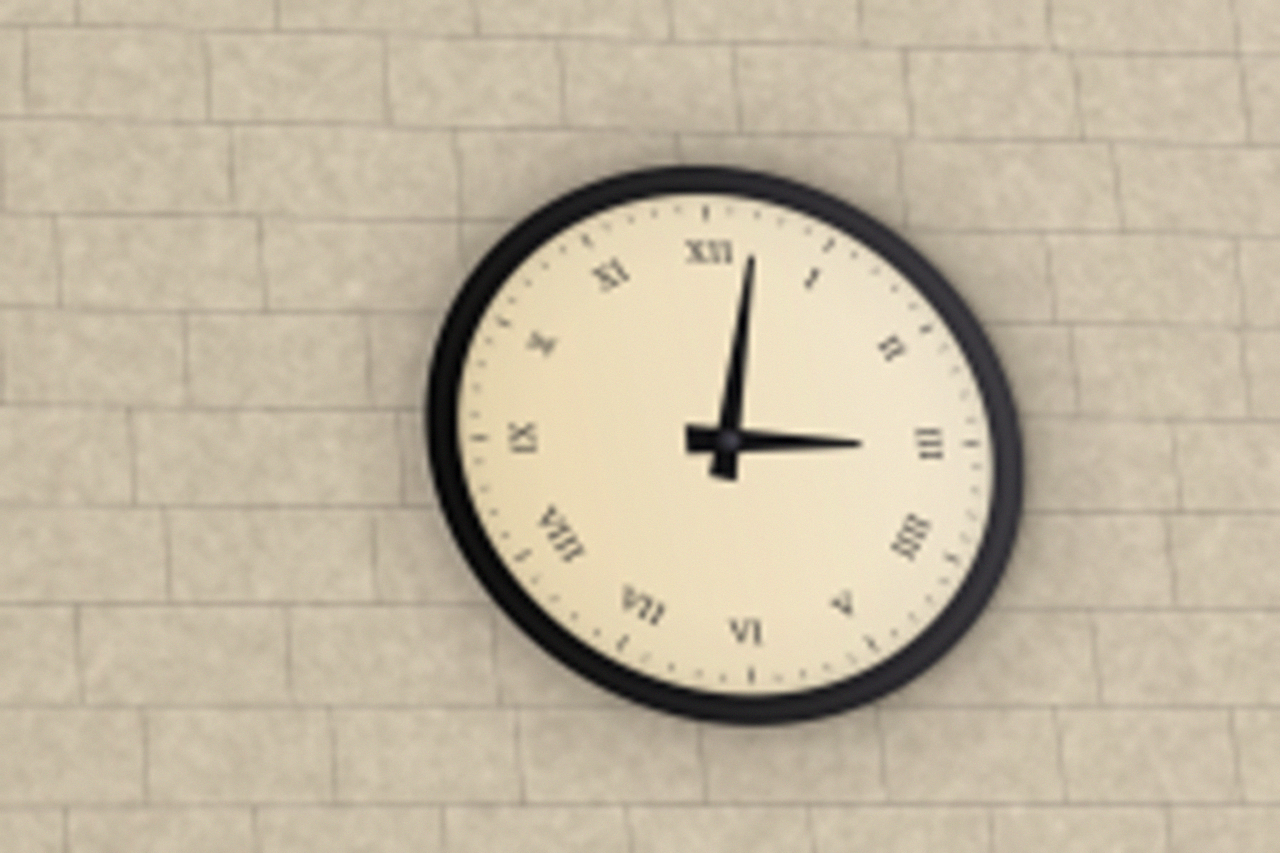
3:02
